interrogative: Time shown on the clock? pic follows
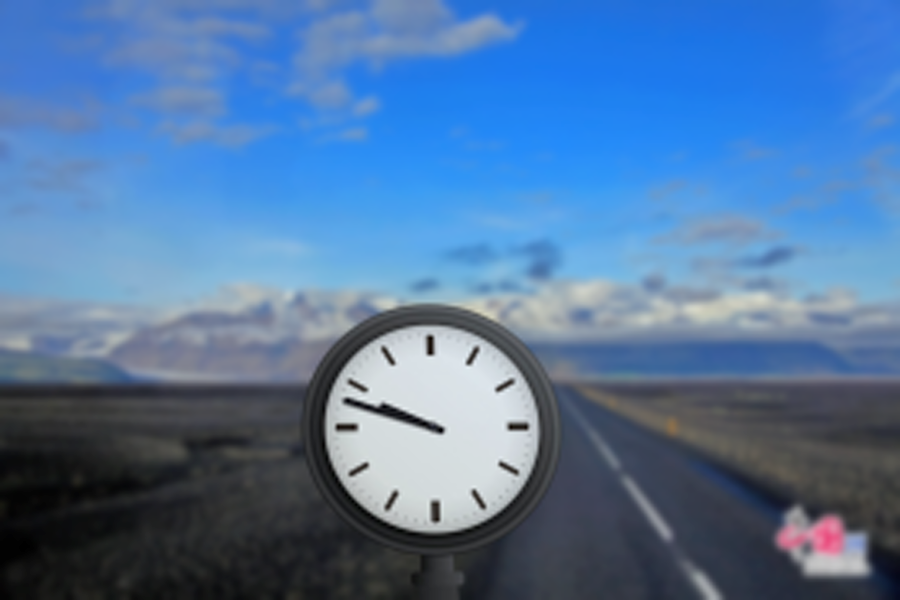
9:48
